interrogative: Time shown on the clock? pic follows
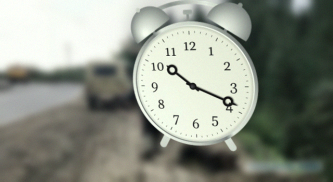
10:19
